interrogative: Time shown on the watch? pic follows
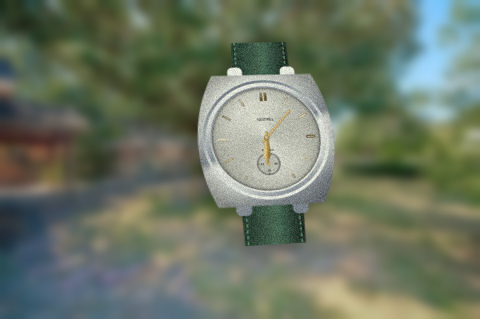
6:07
